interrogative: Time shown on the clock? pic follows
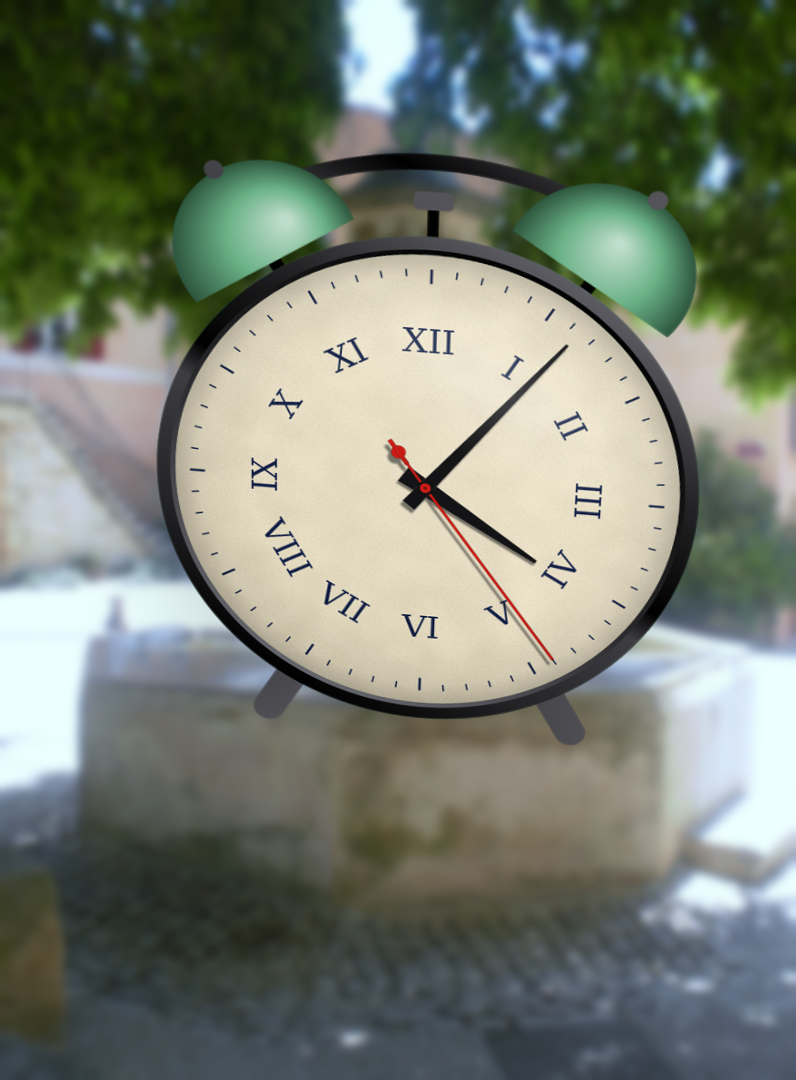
4:06:24
